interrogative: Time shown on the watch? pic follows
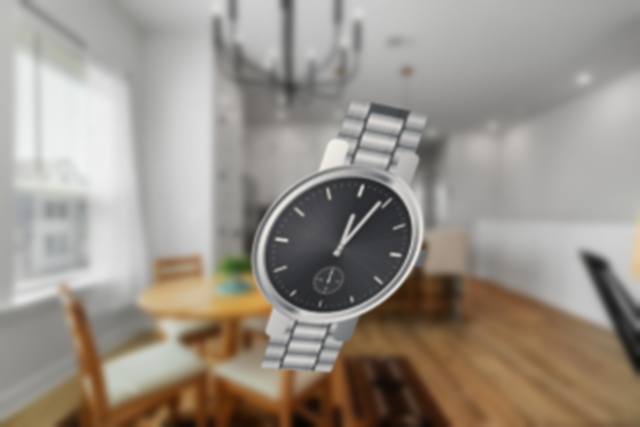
12:04
